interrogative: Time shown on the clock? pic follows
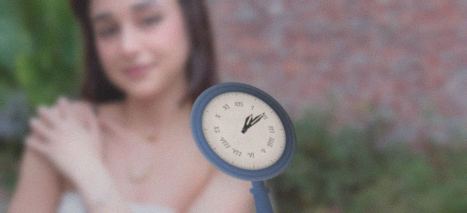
1:09
